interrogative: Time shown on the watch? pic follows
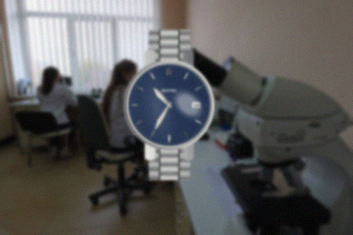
10:35
